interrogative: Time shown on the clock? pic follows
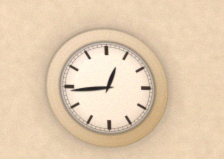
12:44
